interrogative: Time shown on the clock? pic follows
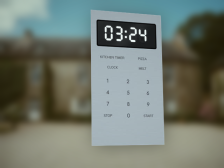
3:24
